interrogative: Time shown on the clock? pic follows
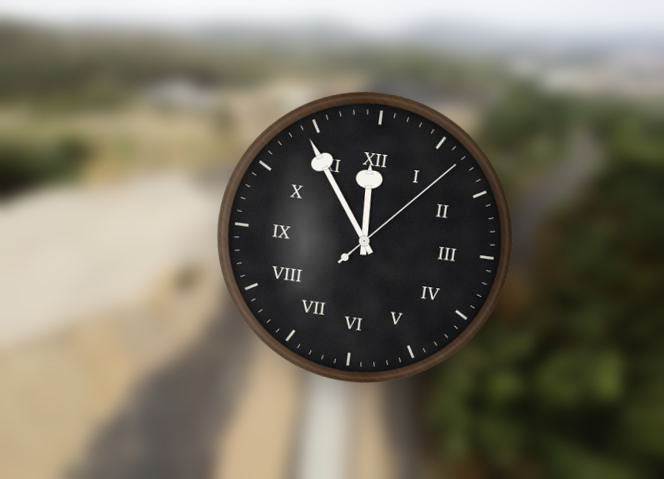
11:54:07
